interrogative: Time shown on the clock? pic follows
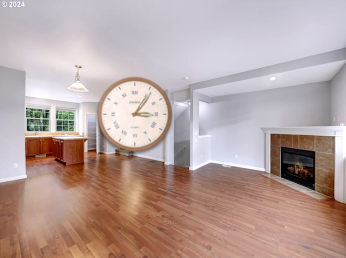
3:06
